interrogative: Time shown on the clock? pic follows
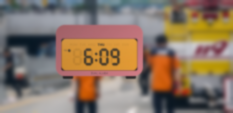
6:09
